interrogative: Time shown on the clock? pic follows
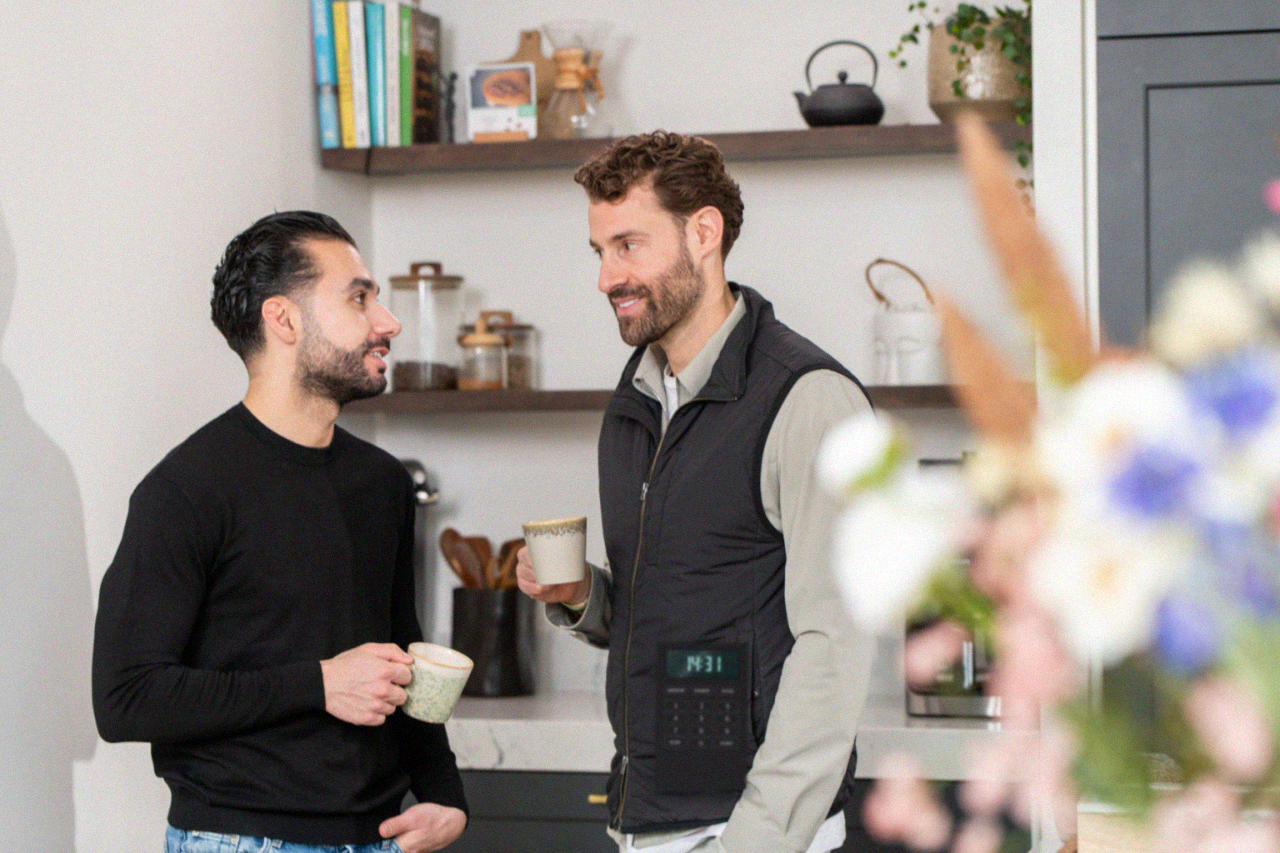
14:31
